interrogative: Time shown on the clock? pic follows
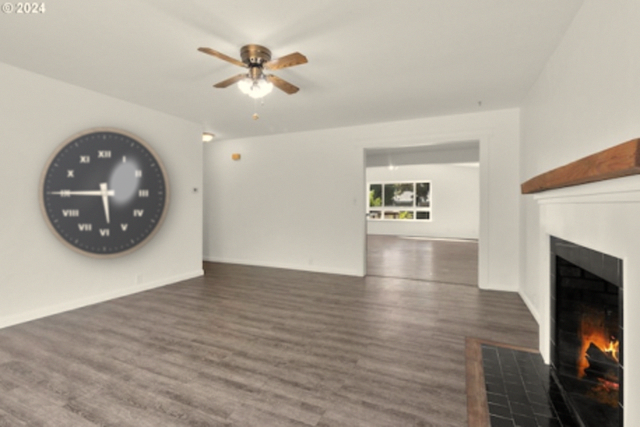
5:45
